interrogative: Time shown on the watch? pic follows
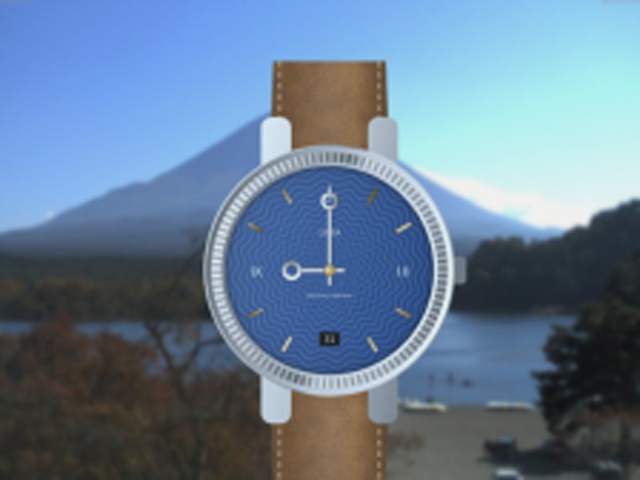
9:00
